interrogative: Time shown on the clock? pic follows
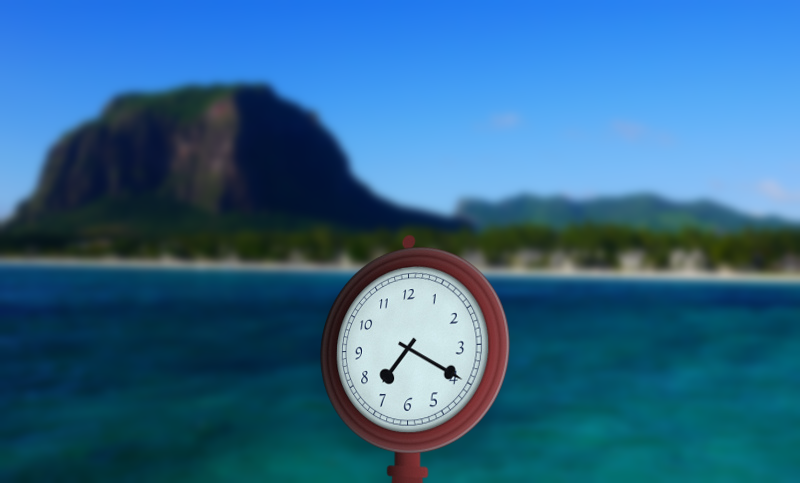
7:20
